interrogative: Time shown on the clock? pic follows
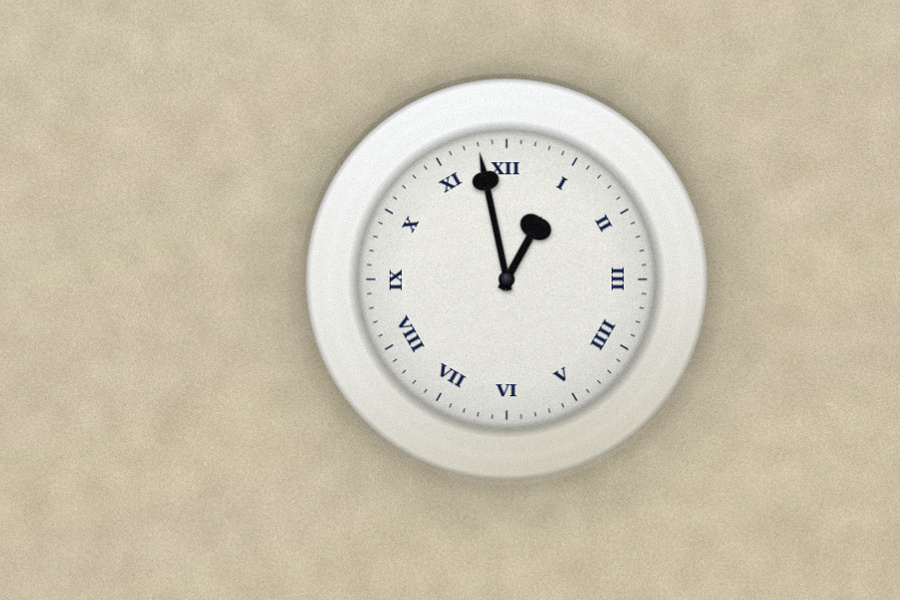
12:58
